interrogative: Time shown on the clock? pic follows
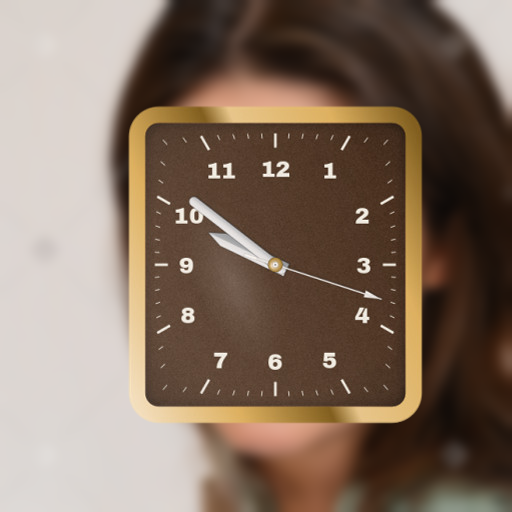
9:51:18
